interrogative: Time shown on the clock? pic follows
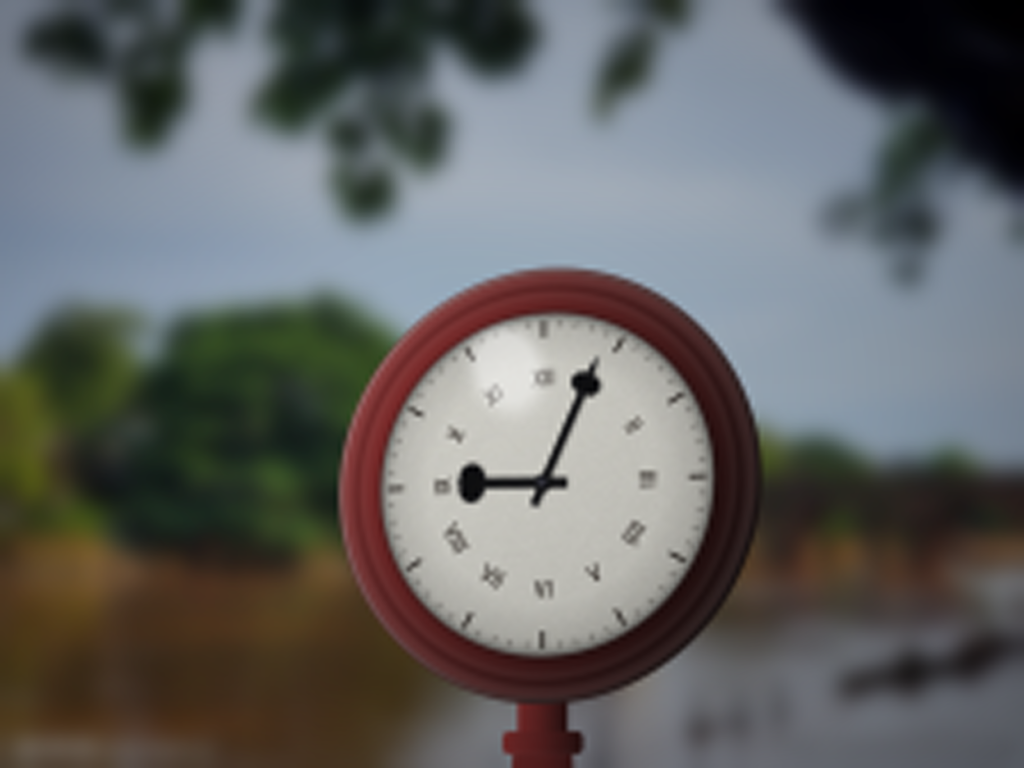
9:04
